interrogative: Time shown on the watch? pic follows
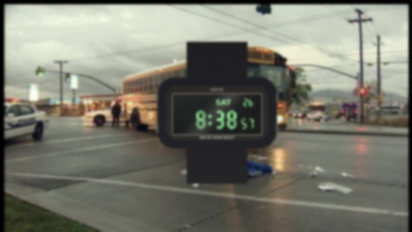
8:38
